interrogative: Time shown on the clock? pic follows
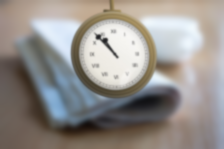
10:53
